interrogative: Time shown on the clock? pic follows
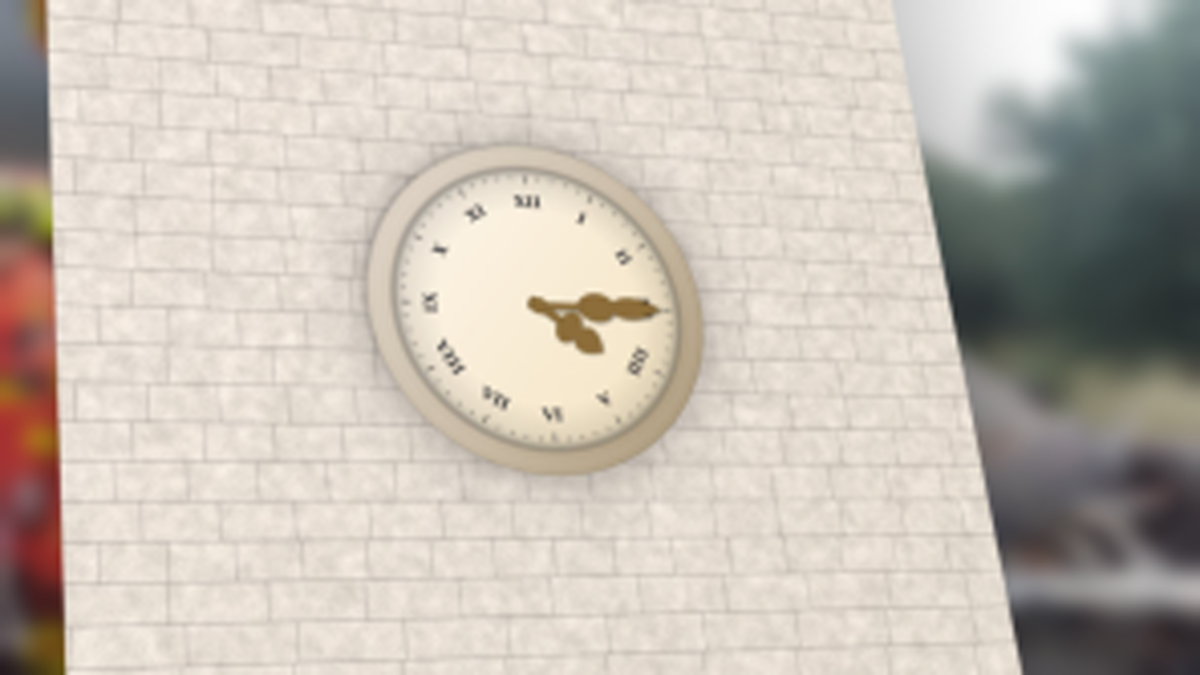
4:15
